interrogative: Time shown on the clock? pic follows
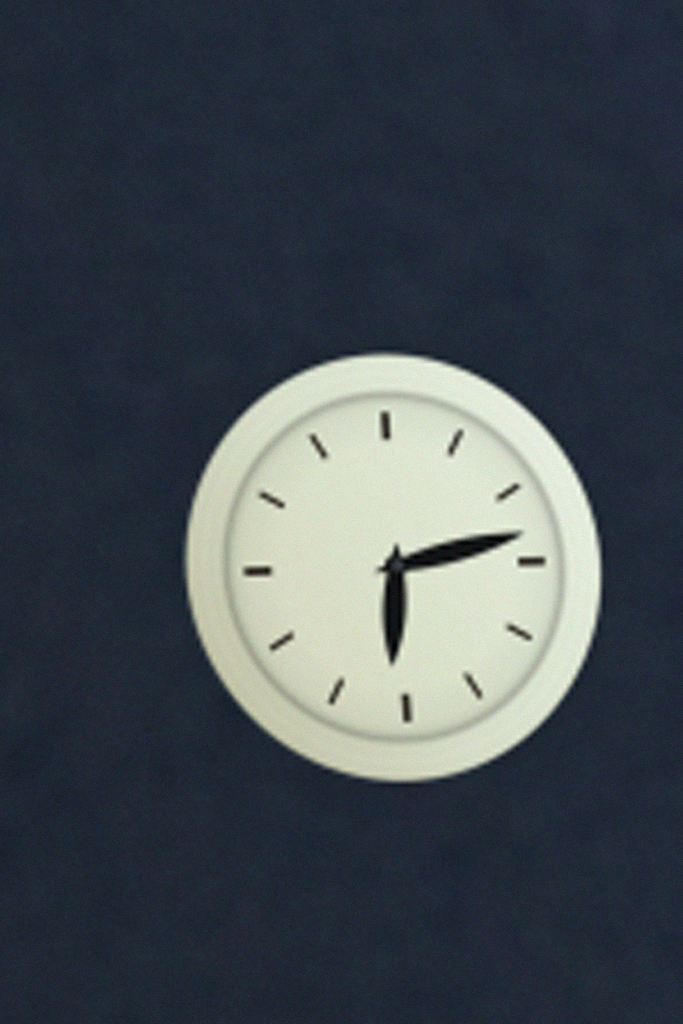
6:13
